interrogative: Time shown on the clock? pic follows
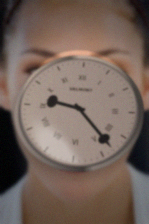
9:23
